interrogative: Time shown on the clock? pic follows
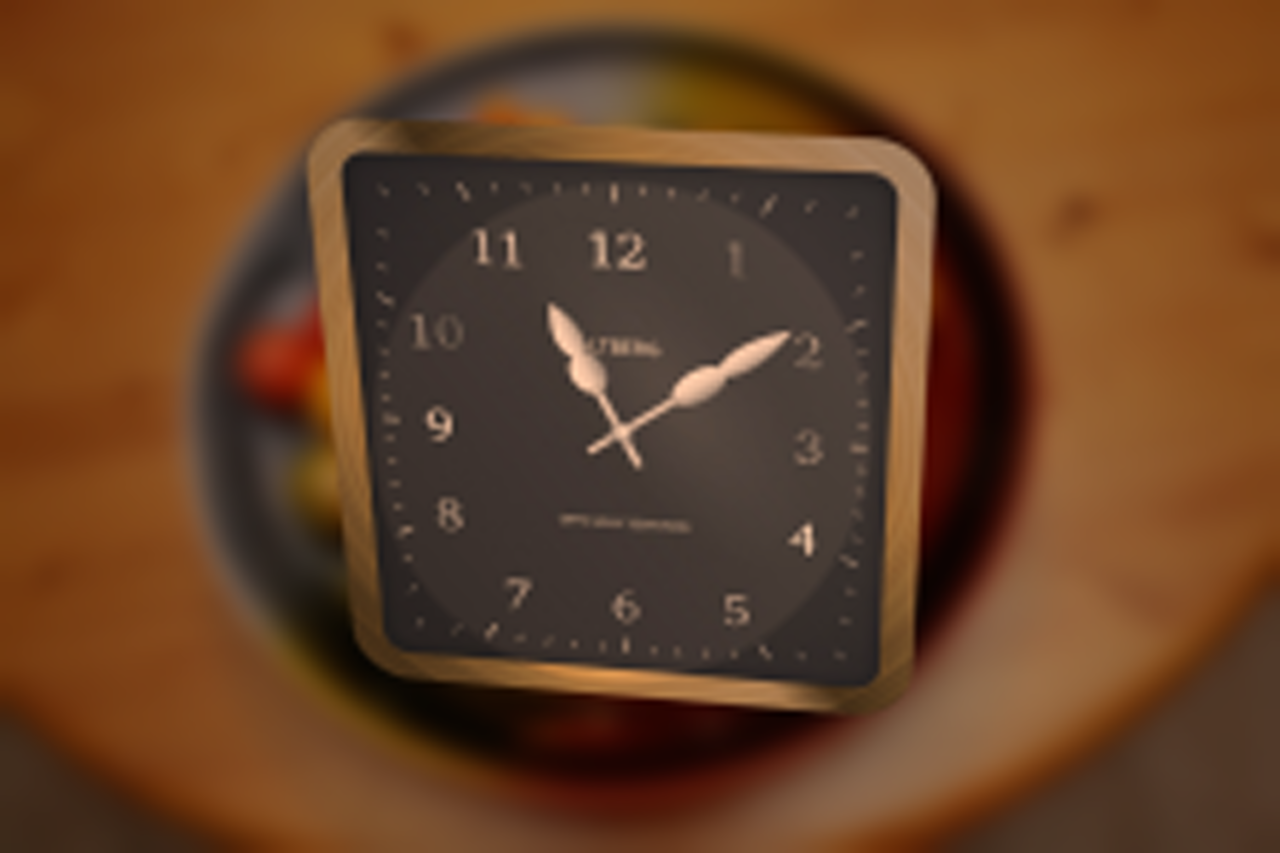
11:09
